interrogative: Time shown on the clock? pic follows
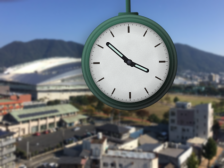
3:52
